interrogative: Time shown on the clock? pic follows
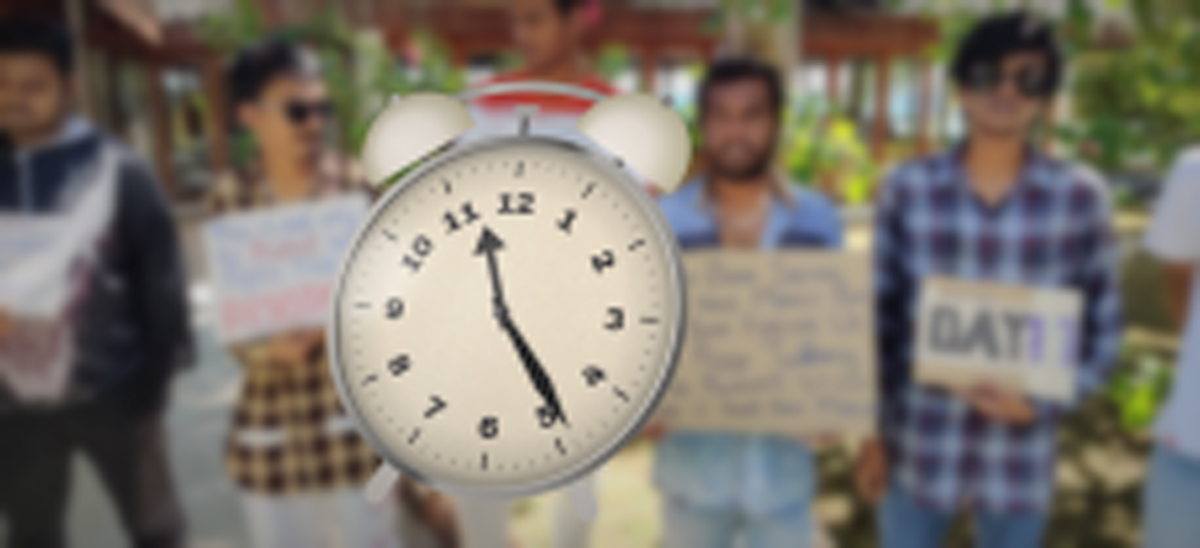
11:24
